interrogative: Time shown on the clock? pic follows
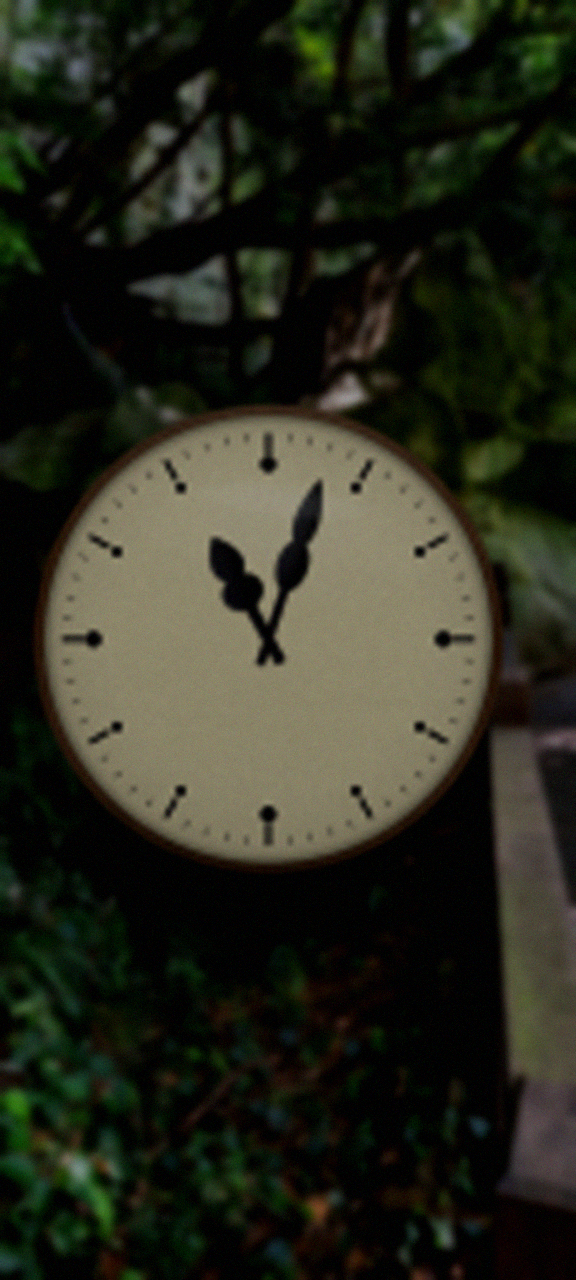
11:03
